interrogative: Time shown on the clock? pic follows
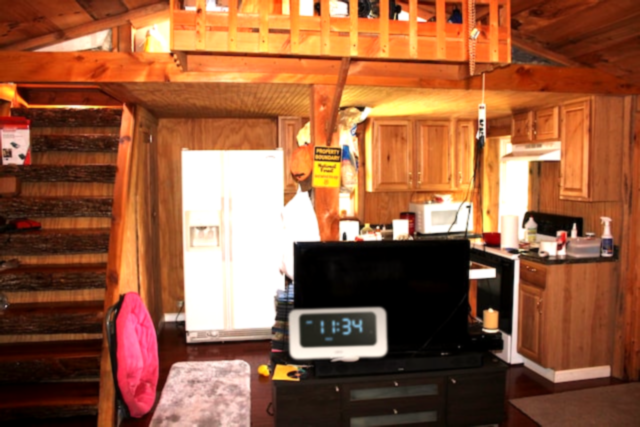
11:34
